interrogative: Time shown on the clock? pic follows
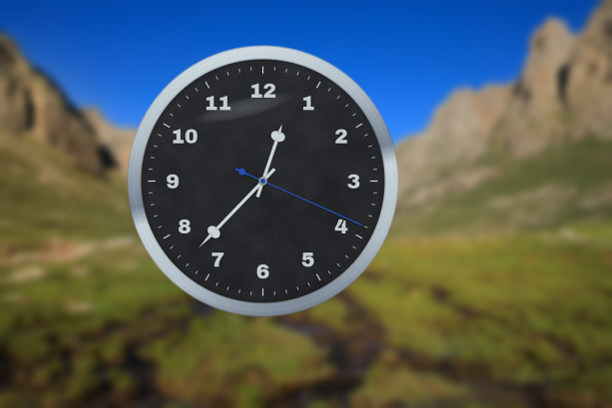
12:37:19
